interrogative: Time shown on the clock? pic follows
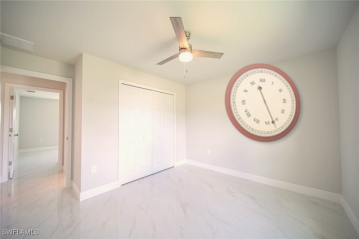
11:27
